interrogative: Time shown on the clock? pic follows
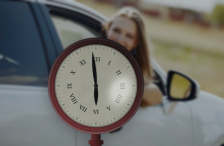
5:59
